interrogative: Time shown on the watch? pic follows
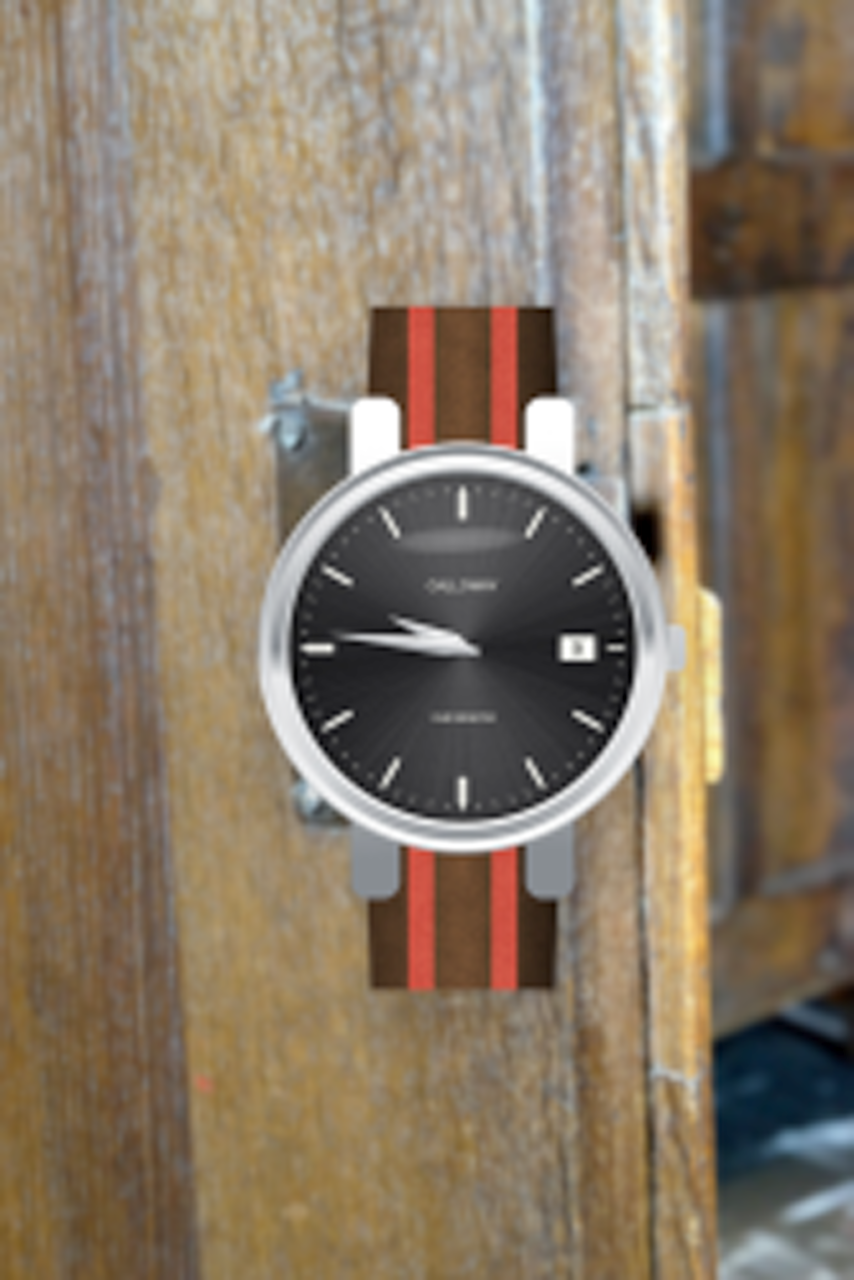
9:46
